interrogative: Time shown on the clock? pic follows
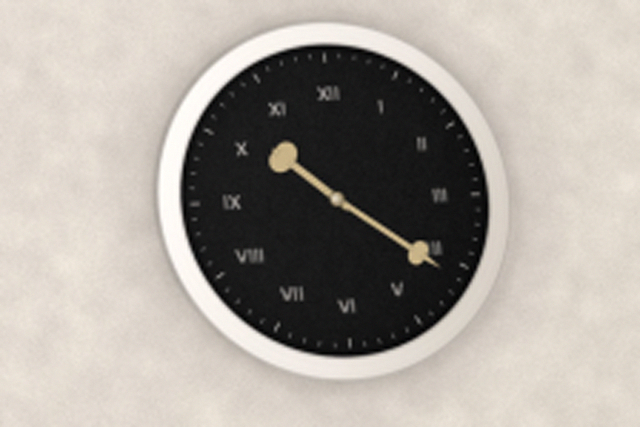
10:21
